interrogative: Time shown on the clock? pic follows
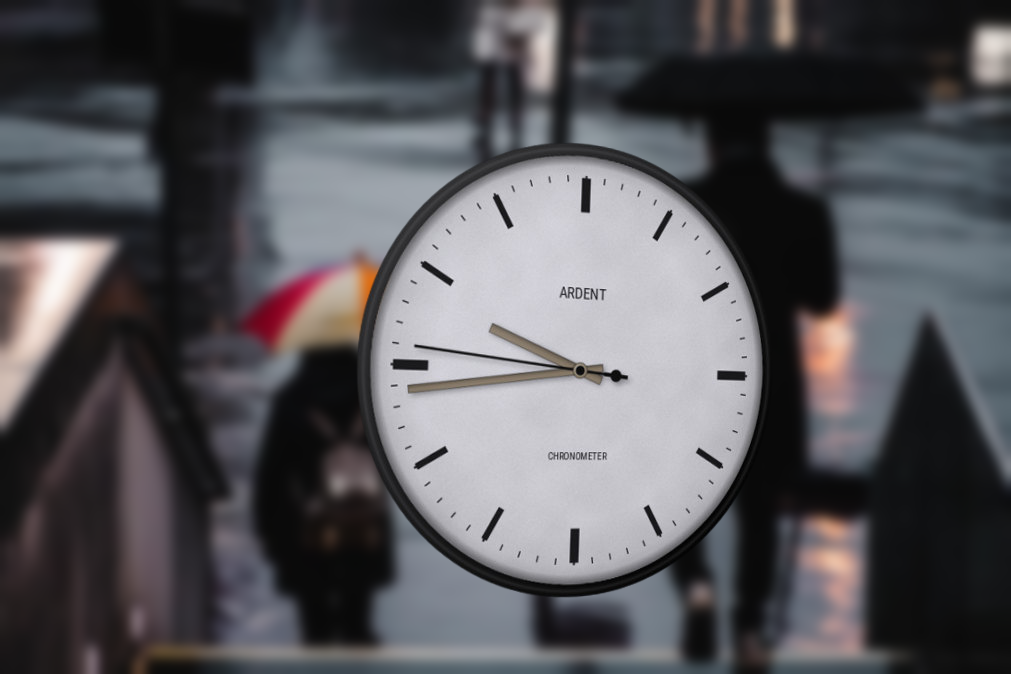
9:43:46
